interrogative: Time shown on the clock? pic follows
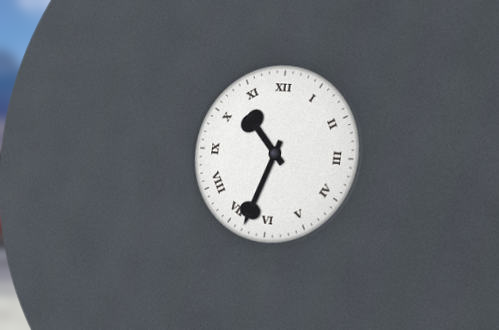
10:33
